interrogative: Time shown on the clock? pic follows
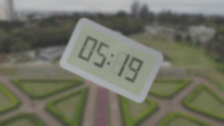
5:19
